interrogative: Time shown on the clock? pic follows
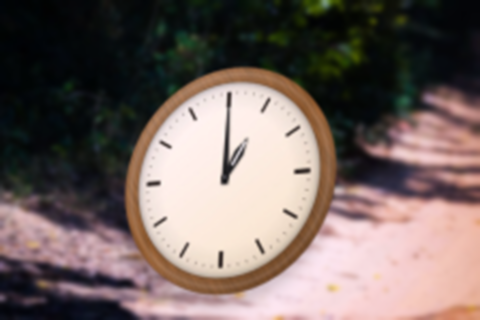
1:00
